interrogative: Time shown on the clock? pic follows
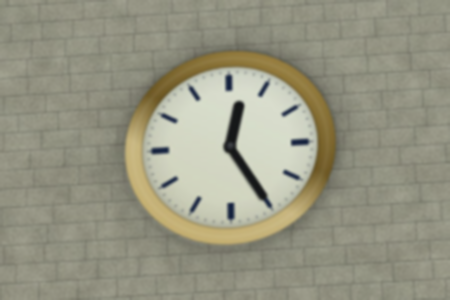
12:25
